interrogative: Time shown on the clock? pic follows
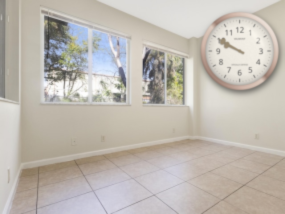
9:50
